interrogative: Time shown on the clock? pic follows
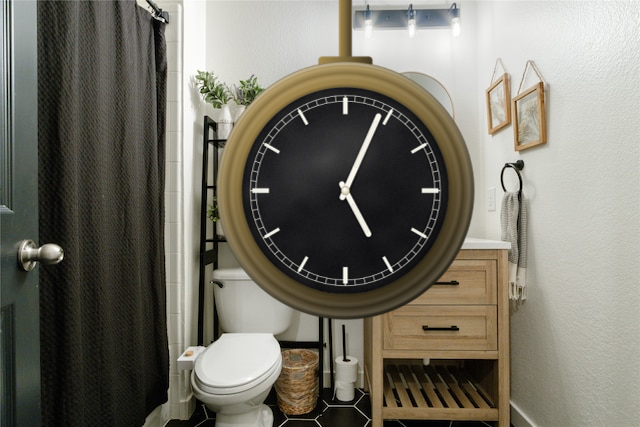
5:04
